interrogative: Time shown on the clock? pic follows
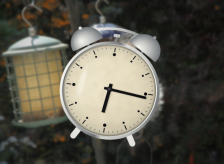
6:16
